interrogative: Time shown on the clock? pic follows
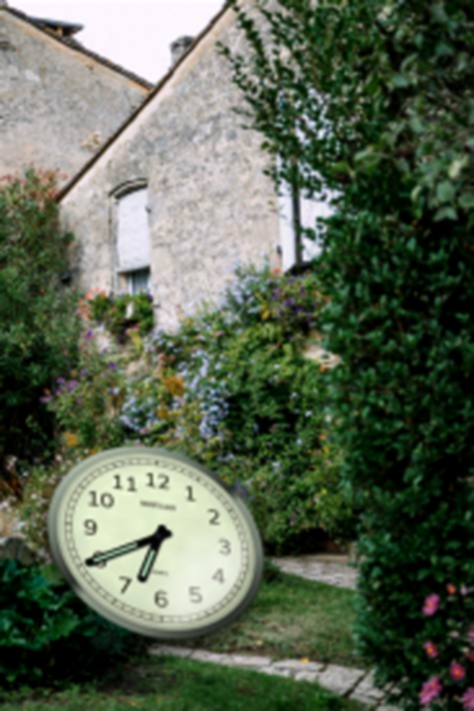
6:40
